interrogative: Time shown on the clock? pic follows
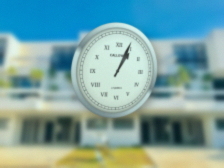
1:04
